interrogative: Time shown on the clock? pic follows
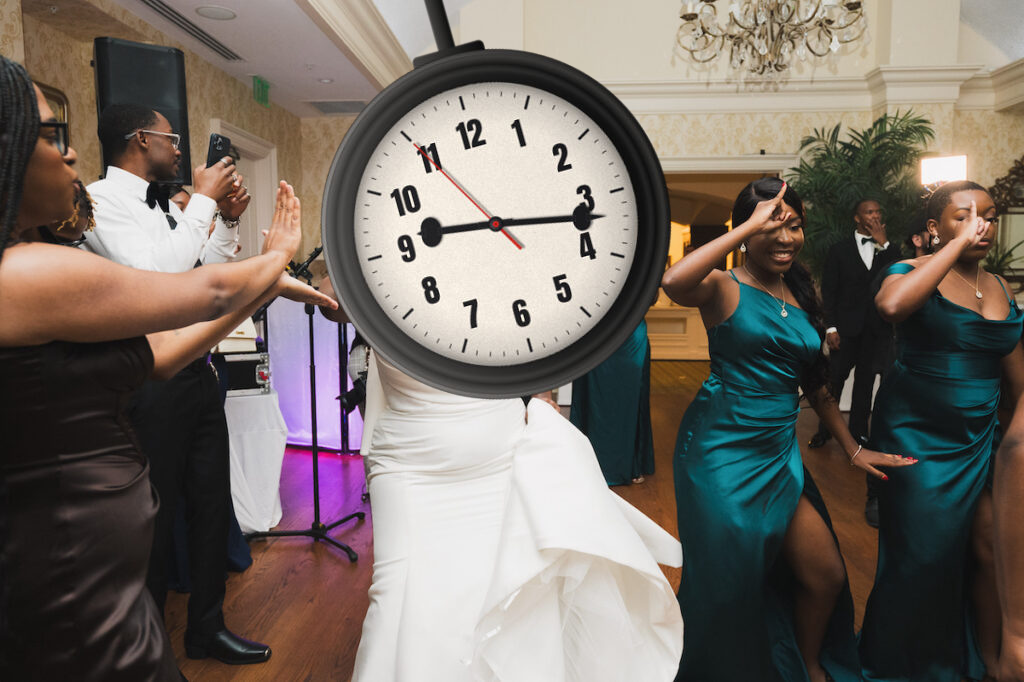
9:16:55
